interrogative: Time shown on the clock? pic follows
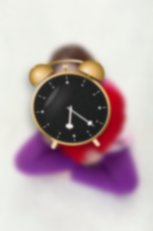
6:22
